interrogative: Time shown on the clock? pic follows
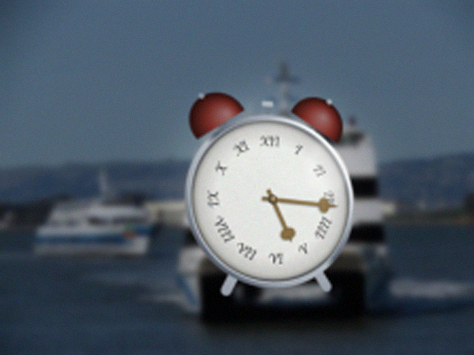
5:16
